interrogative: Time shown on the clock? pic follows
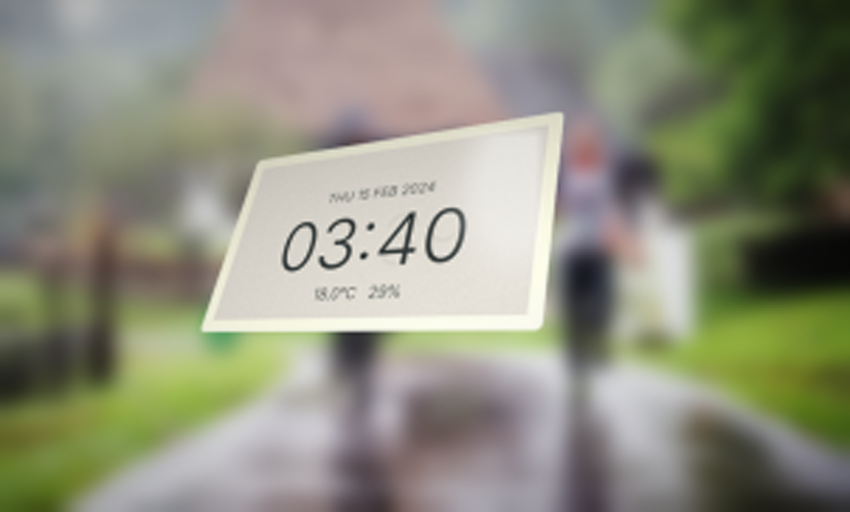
3:40
